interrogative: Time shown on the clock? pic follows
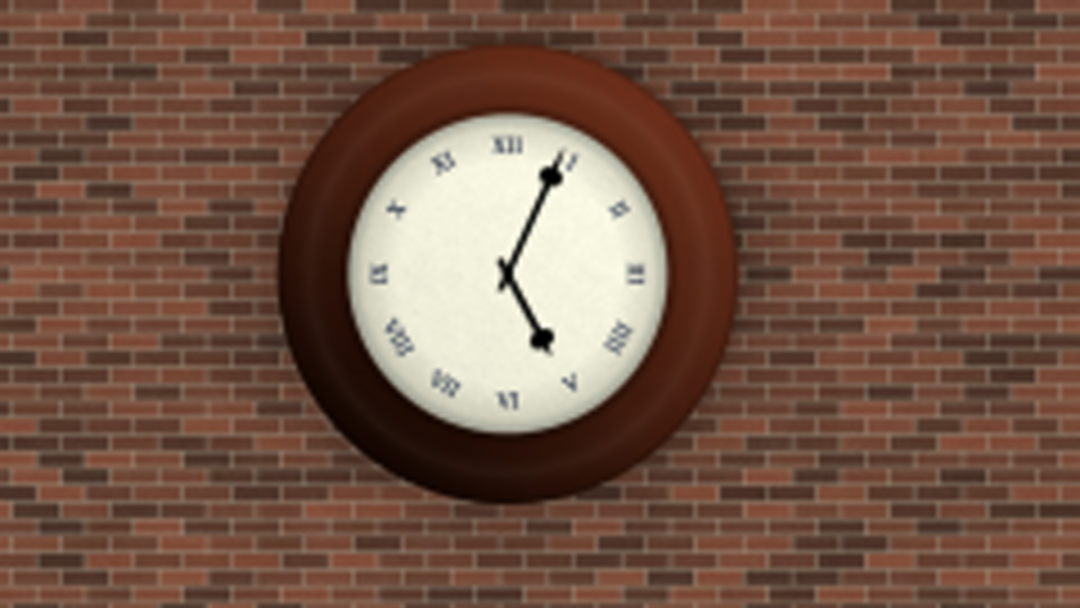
5:04
